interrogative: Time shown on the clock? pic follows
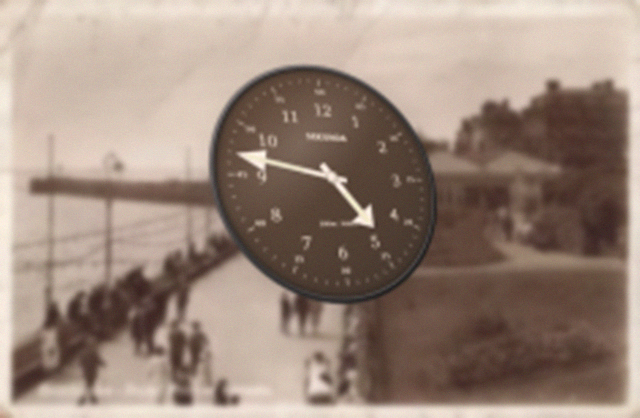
4:47
